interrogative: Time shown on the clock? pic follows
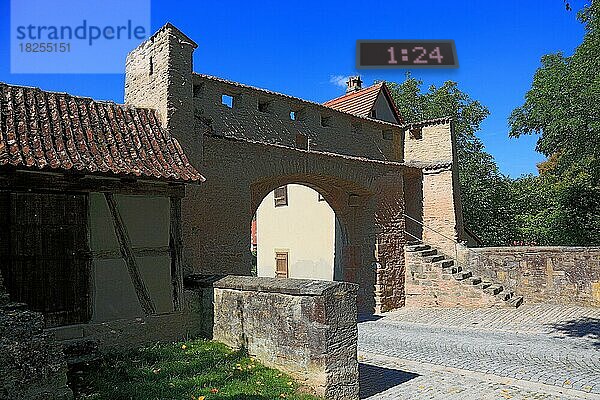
1:24
